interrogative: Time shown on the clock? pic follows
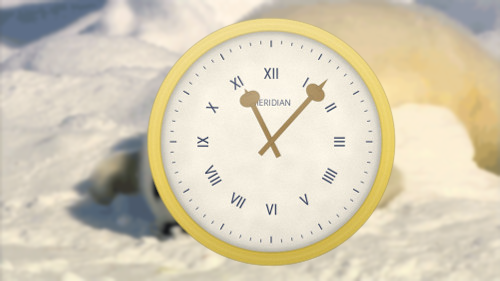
11:07
